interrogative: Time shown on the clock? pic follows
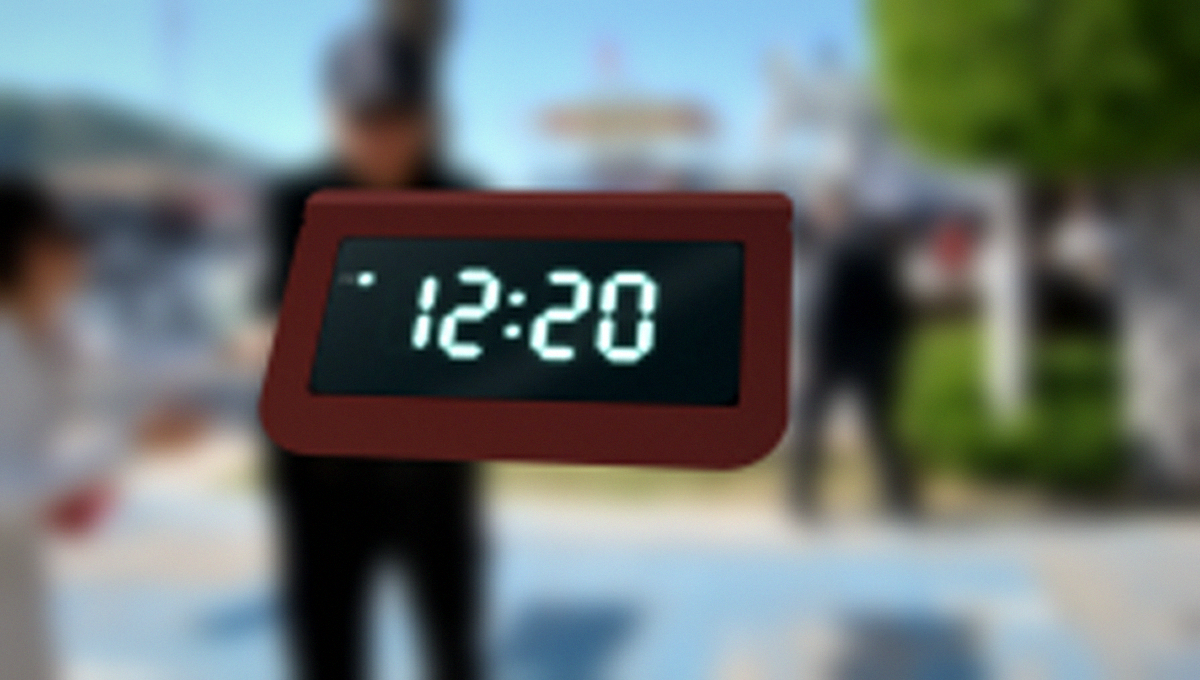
12:20
